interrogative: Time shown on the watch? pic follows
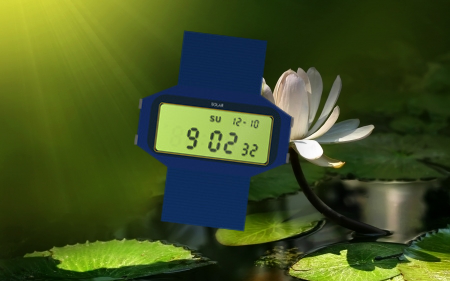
9:02:32
